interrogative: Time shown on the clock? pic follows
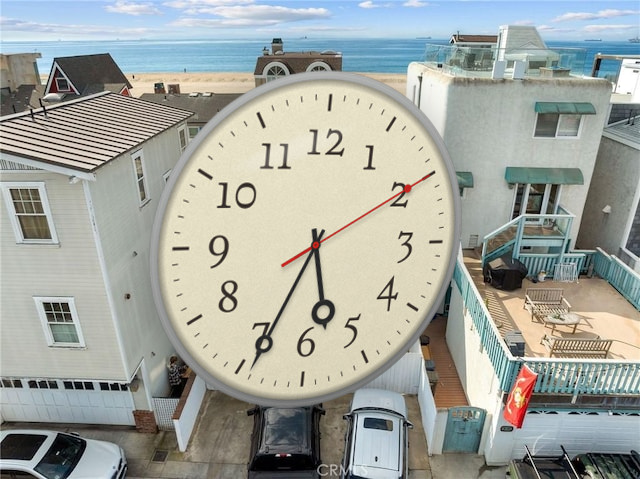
5:34:10
